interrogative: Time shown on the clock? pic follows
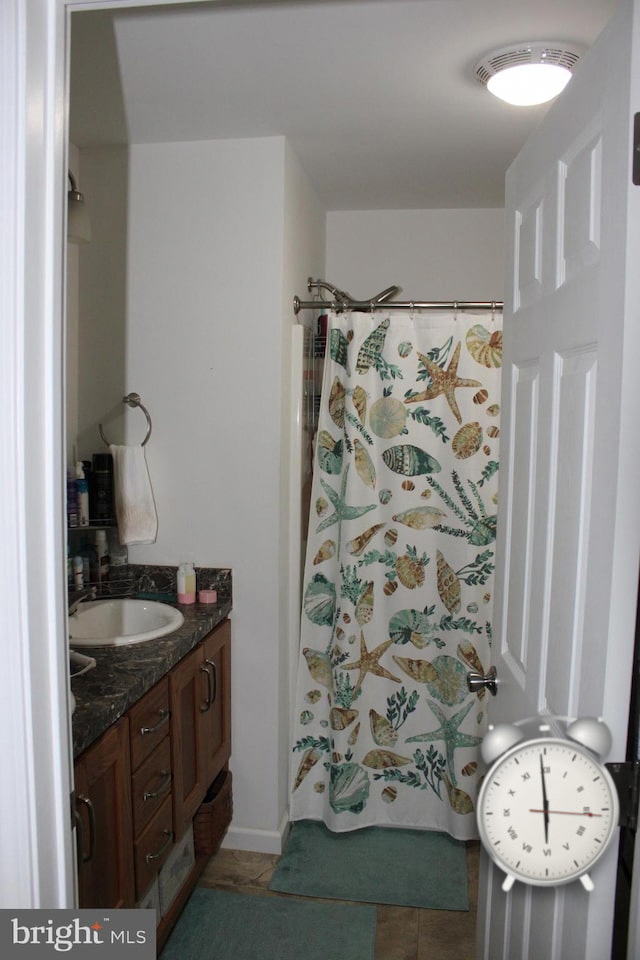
5:59:16
